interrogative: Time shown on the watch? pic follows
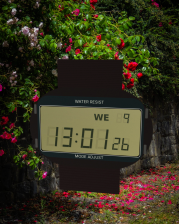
13:01:26
